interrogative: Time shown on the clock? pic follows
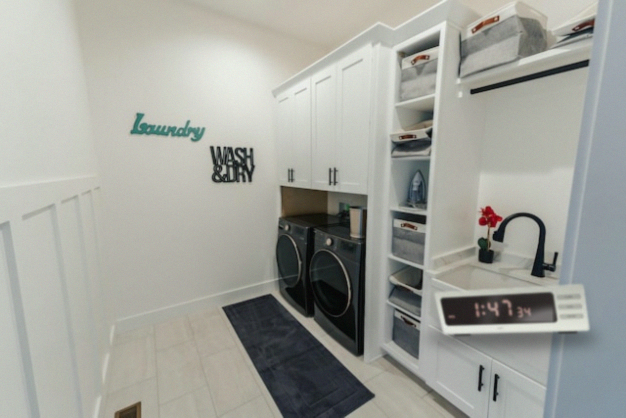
1:47
